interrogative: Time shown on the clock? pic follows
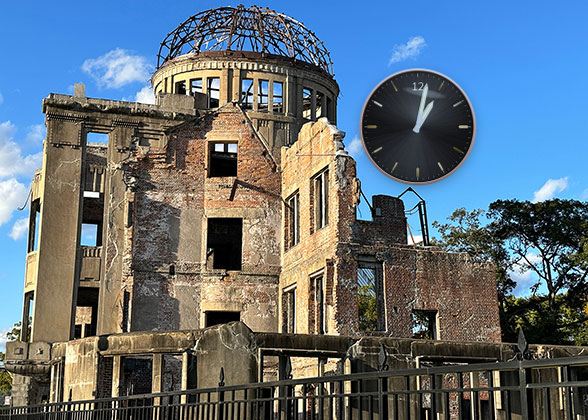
1:02
